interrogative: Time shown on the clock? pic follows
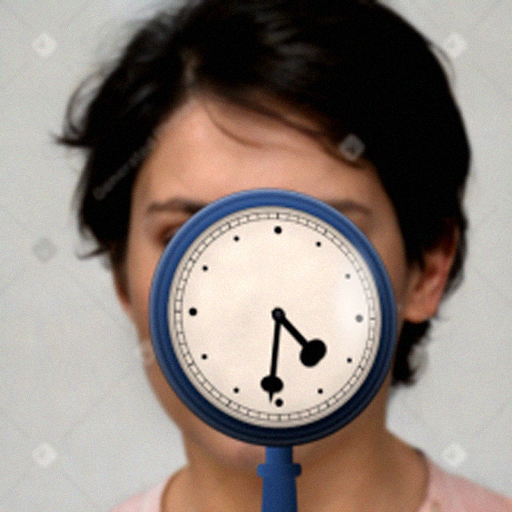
4:31
